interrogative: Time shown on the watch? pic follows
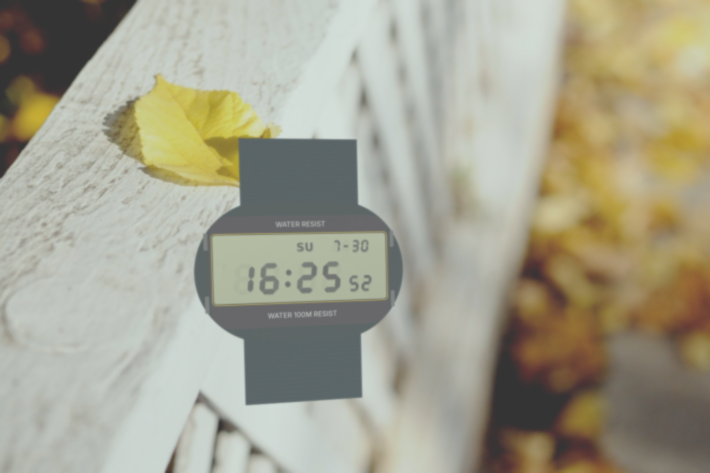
16:25:52
